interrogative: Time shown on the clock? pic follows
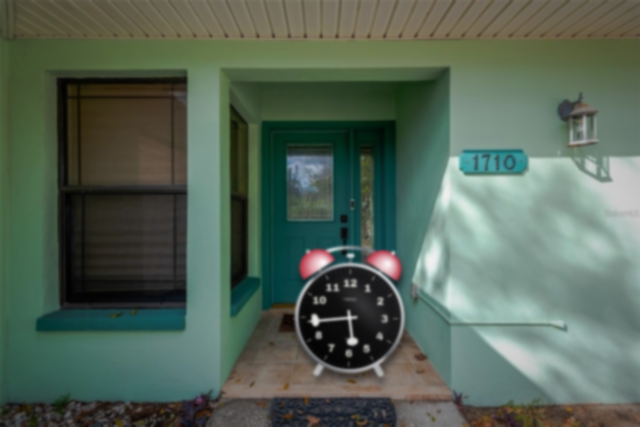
5:44
